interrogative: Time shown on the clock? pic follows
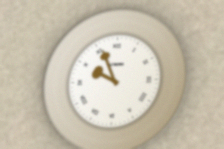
9:56
